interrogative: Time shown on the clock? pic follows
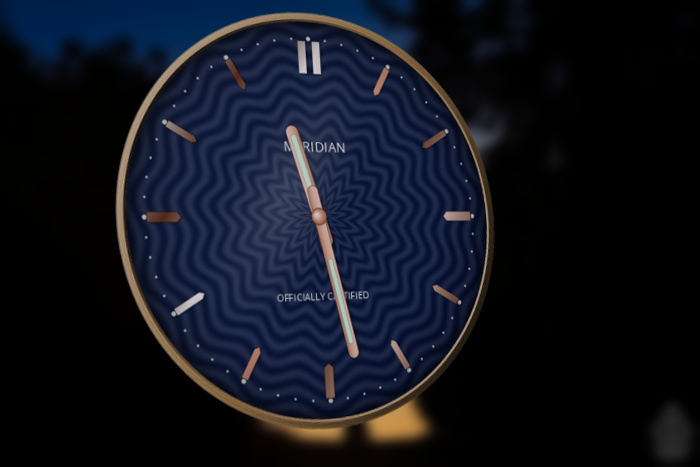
11:28
